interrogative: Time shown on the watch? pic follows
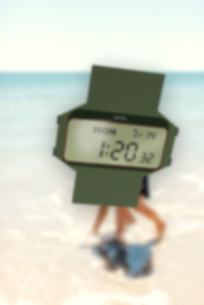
1:20
